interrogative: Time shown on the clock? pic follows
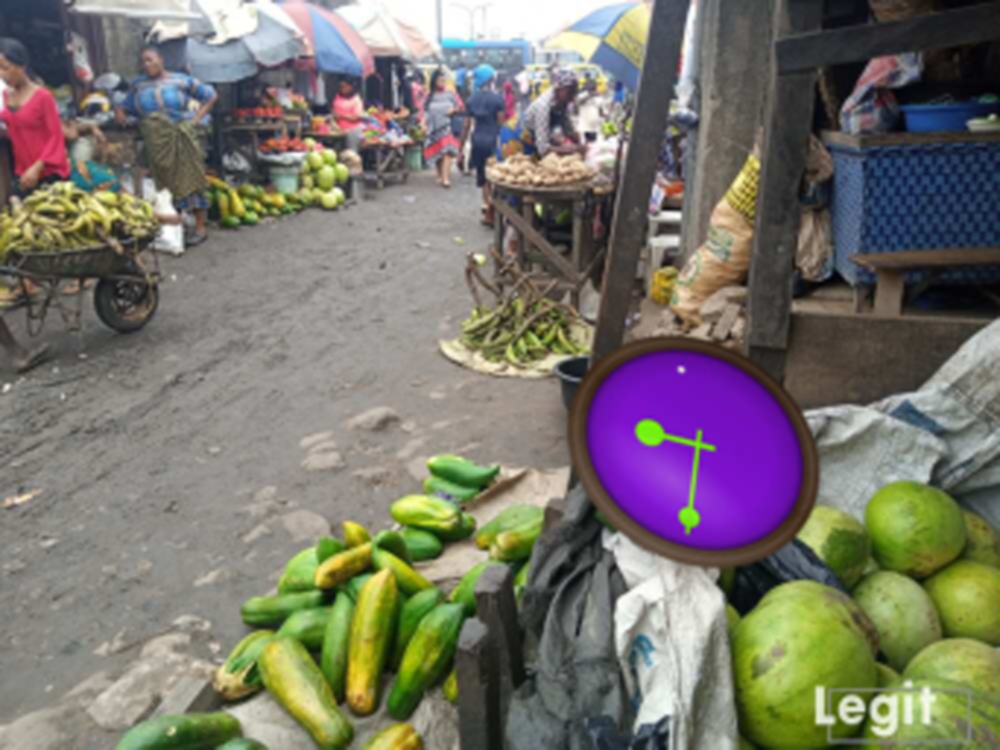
9:33
